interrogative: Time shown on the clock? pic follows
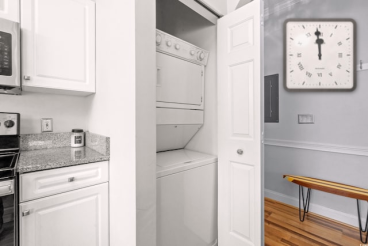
11:59
